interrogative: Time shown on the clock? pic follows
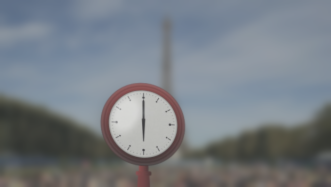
6:00
